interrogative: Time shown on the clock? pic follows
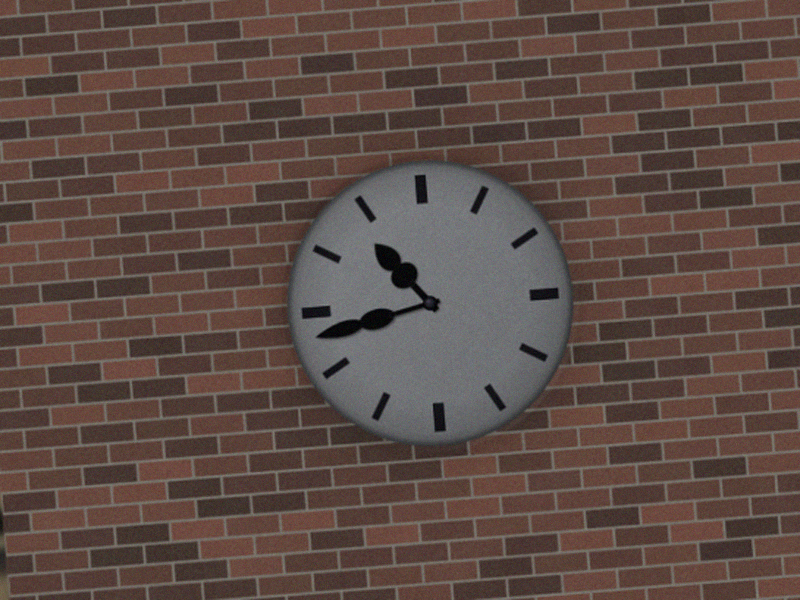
10:43
